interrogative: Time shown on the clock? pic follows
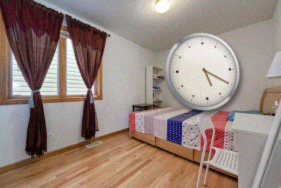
5:20
